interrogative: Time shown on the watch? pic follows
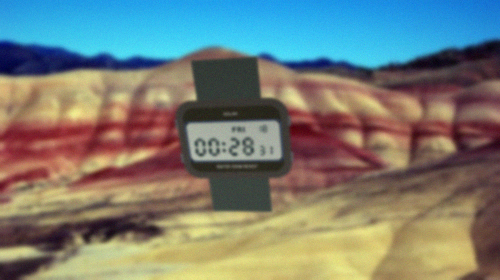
0:28
